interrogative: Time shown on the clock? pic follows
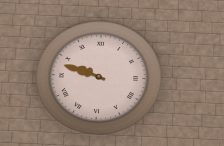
9:48
